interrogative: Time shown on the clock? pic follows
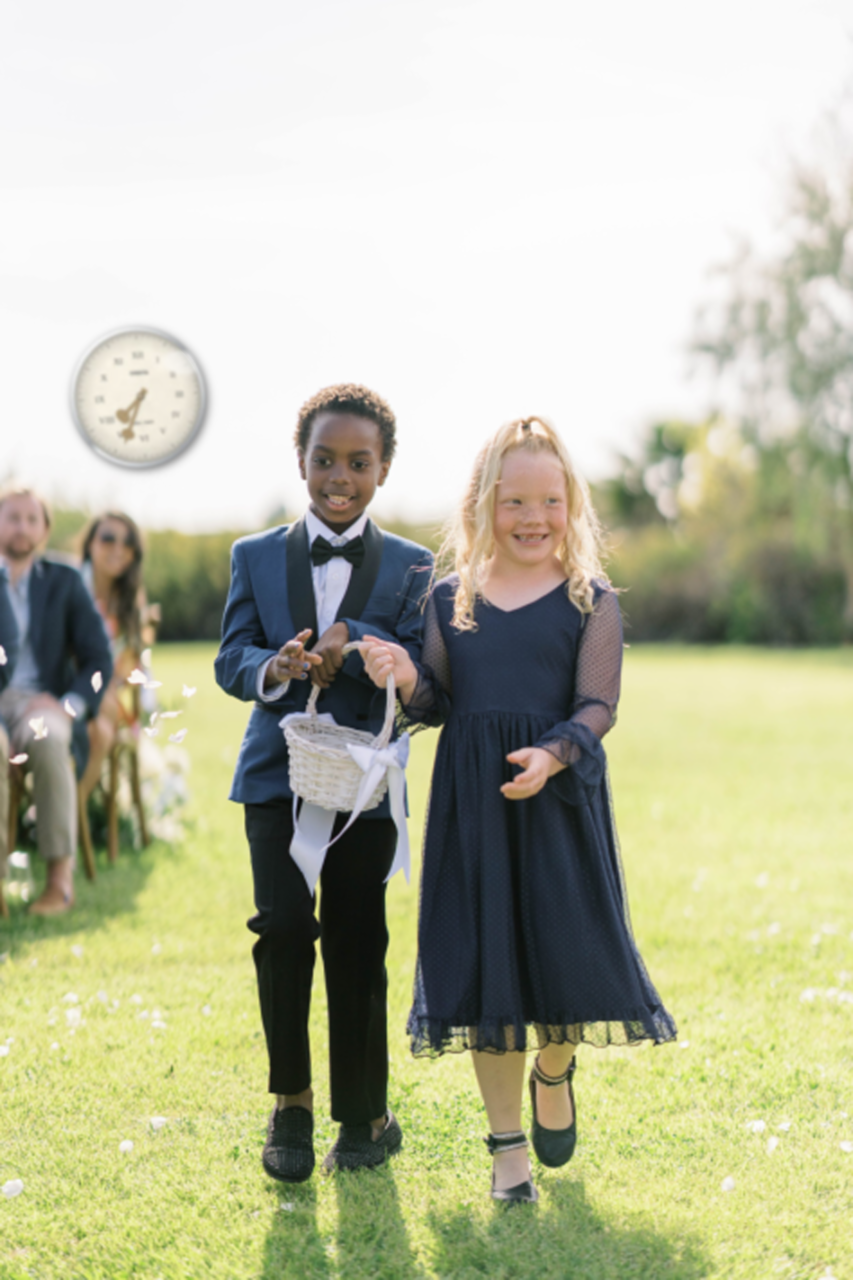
7:34
